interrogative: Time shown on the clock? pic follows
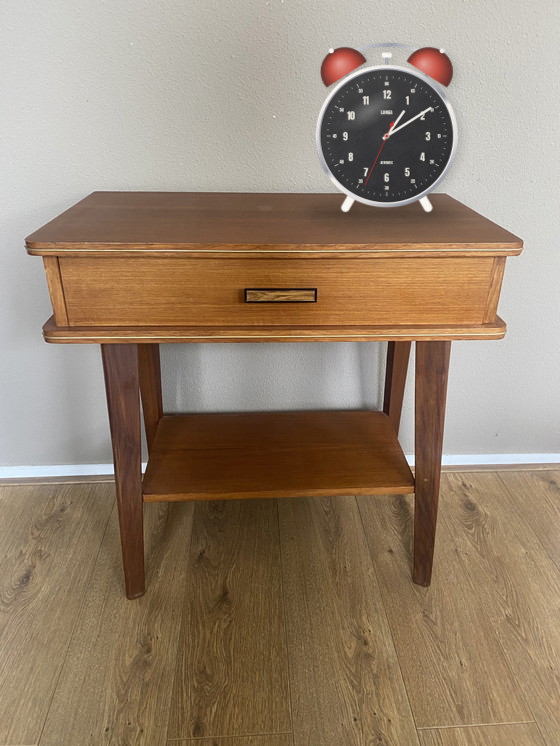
1:09:34
